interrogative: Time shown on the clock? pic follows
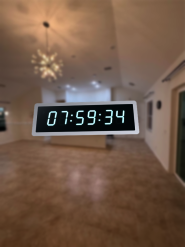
7:59:34
